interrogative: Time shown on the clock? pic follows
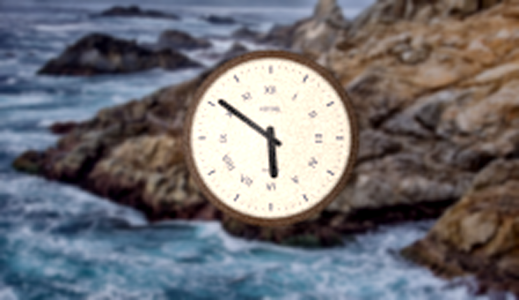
5:51
